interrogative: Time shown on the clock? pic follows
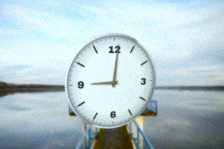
9:01
